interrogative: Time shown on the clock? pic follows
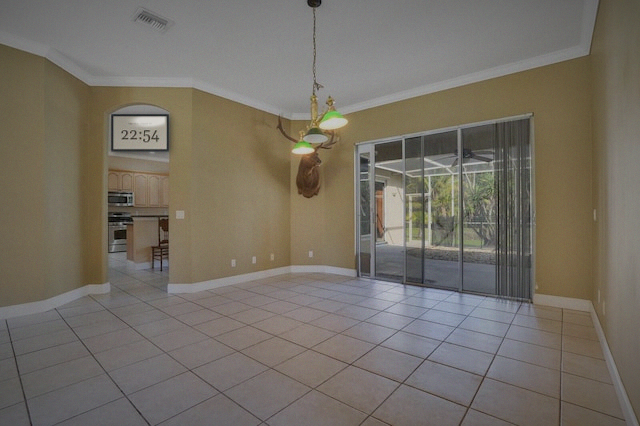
22:54
